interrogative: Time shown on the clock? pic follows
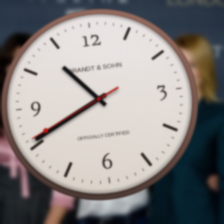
10:40:41
